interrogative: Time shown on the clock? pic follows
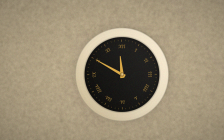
11:50
